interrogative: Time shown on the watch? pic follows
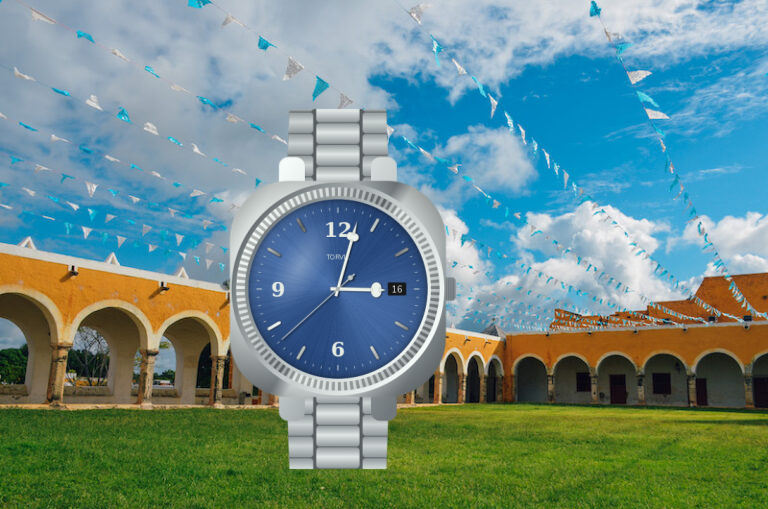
3:02:38
